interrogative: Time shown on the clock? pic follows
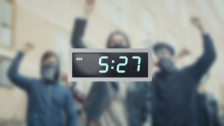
5:27
